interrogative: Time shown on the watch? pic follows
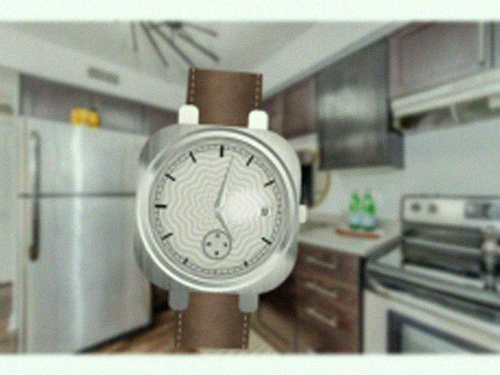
5:02
